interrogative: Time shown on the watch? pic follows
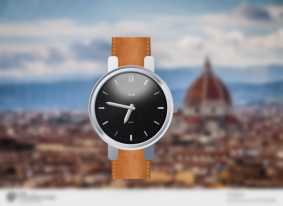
6:47
